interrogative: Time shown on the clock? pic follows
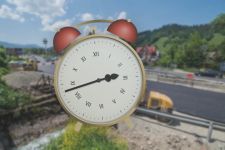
2:43
